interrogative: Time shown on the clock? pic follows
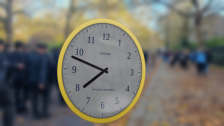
7:48
